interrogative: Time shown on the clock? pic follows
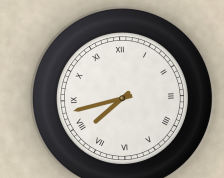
7:43
